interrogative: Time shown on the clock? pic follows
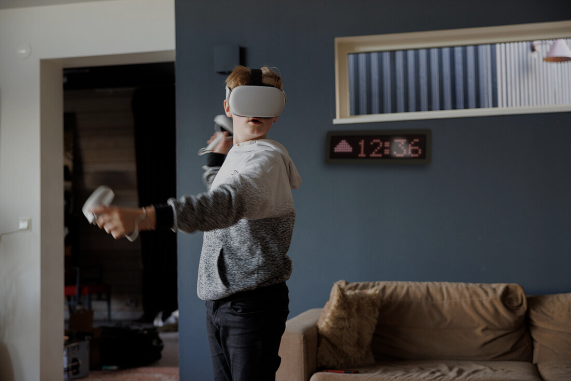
12:36
